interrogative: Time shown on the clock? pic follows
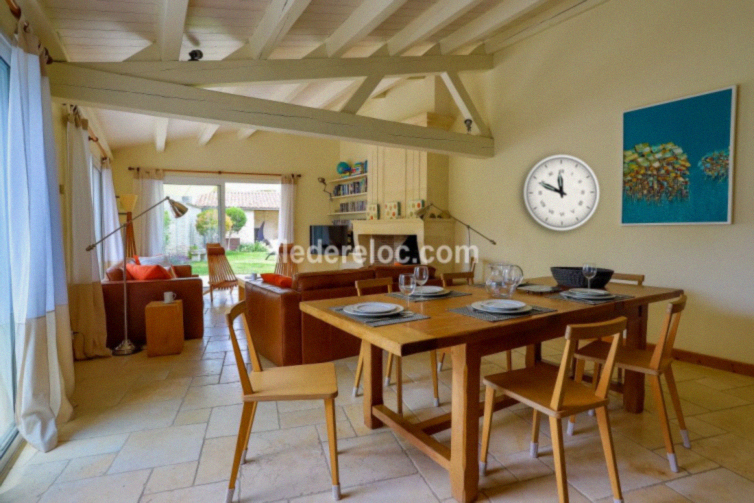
11:49
